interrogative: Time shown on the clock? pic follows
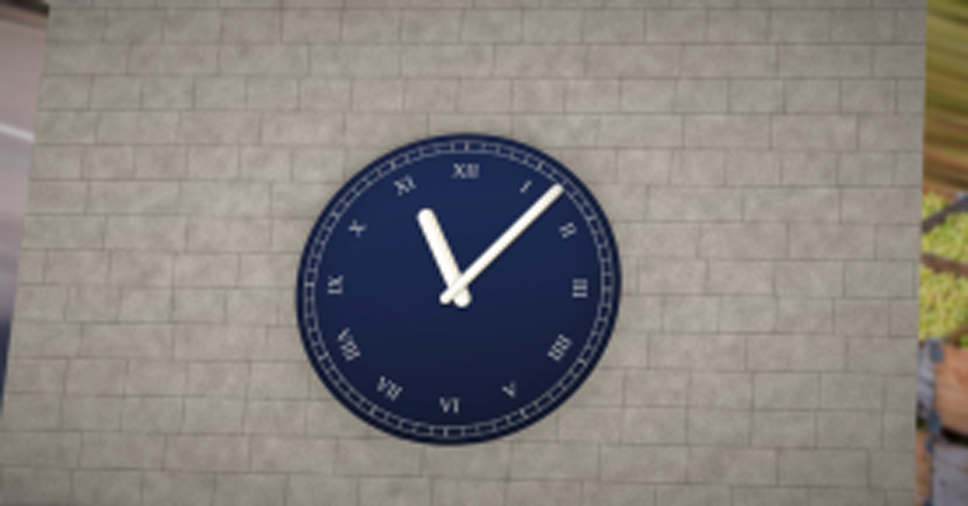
11:07
